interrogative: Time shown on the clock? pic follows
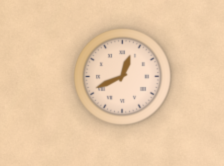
12:41
